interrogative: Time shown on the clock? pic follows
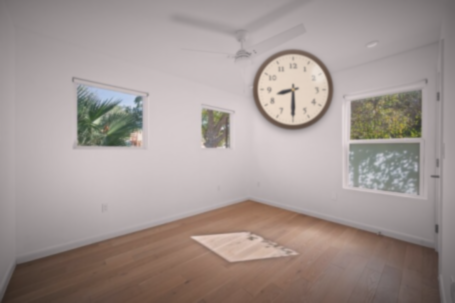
8:30
